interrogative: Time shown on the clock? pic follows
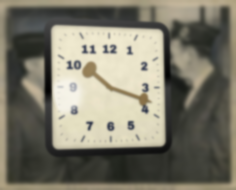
10:18
